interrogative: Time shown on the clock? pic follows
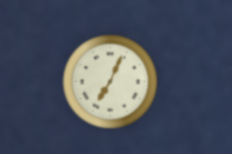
7:04
